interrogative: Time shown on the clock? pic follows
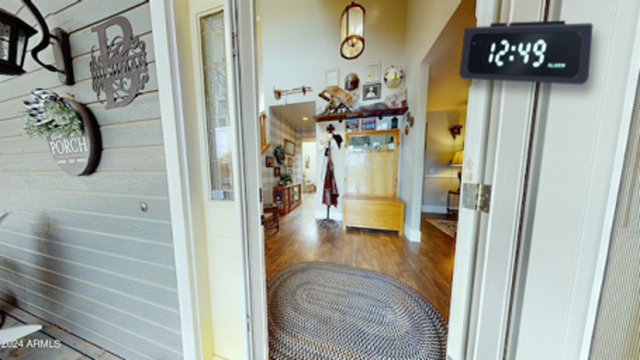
12:49
